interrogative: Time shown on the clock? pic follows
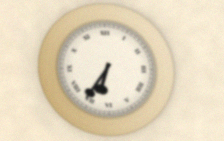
6:36
